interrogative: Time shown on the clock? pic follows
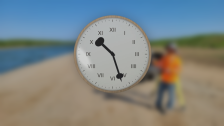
10:27
